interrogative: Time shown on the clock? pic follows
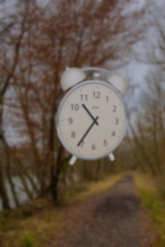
10:36
